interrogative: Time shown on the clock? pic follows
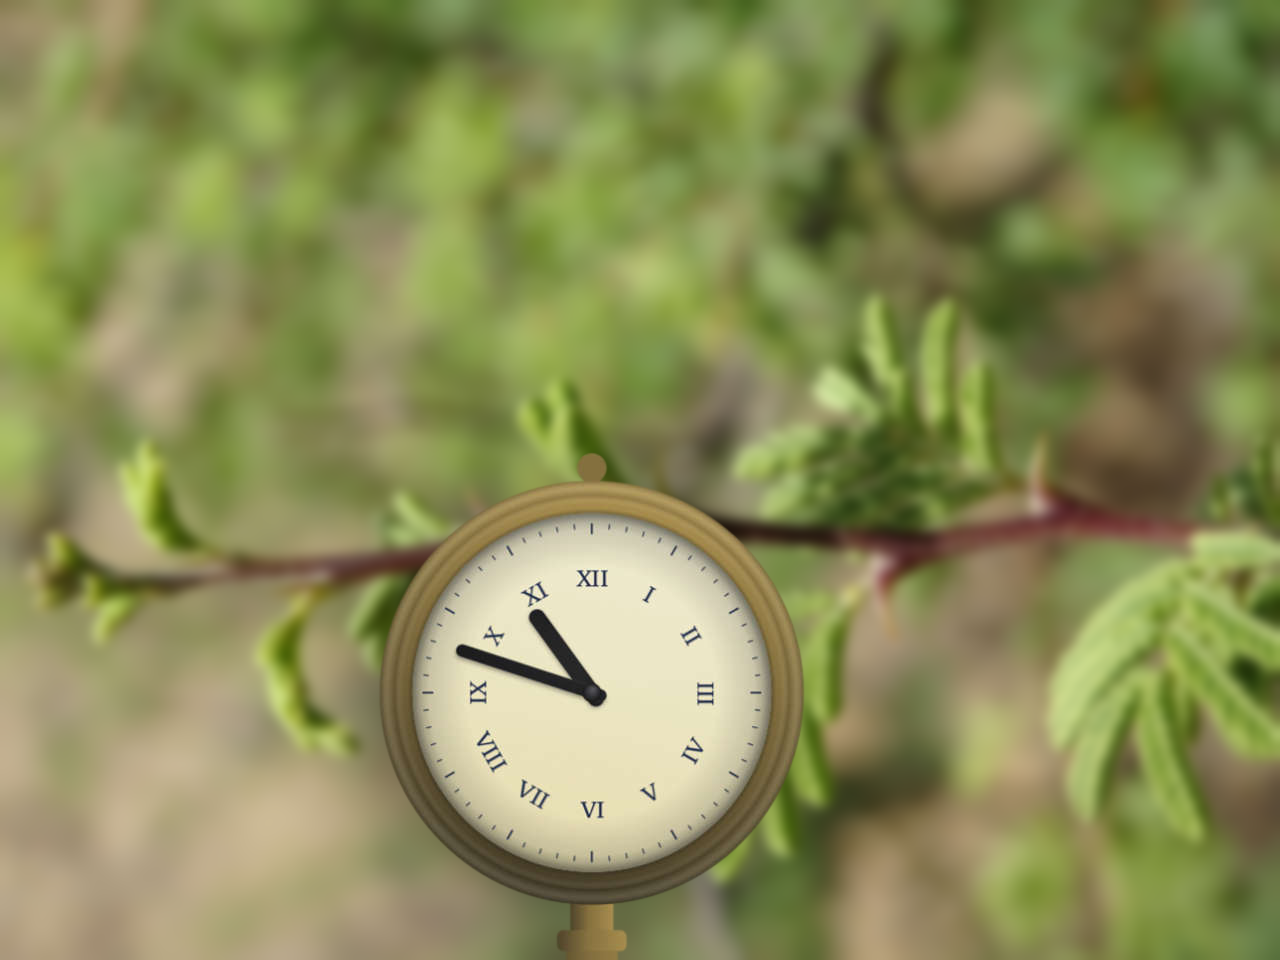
10:48
